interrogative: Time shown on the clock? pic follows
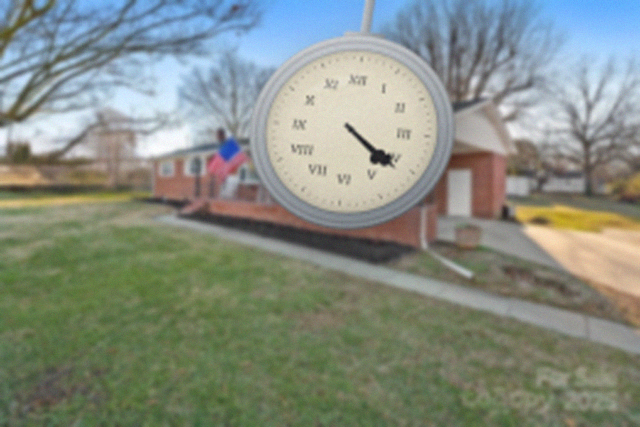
4:21
